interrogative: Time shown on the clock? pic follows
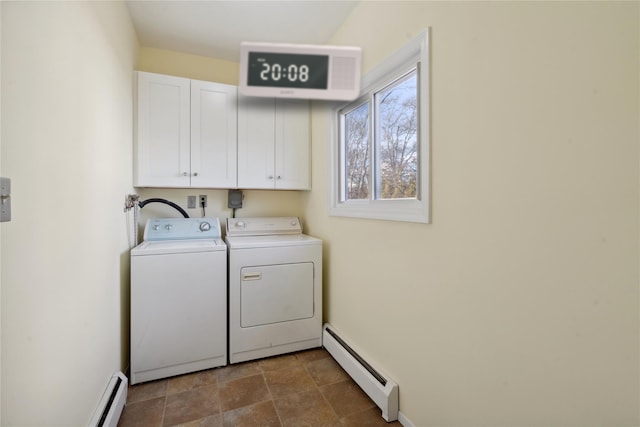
20:08
